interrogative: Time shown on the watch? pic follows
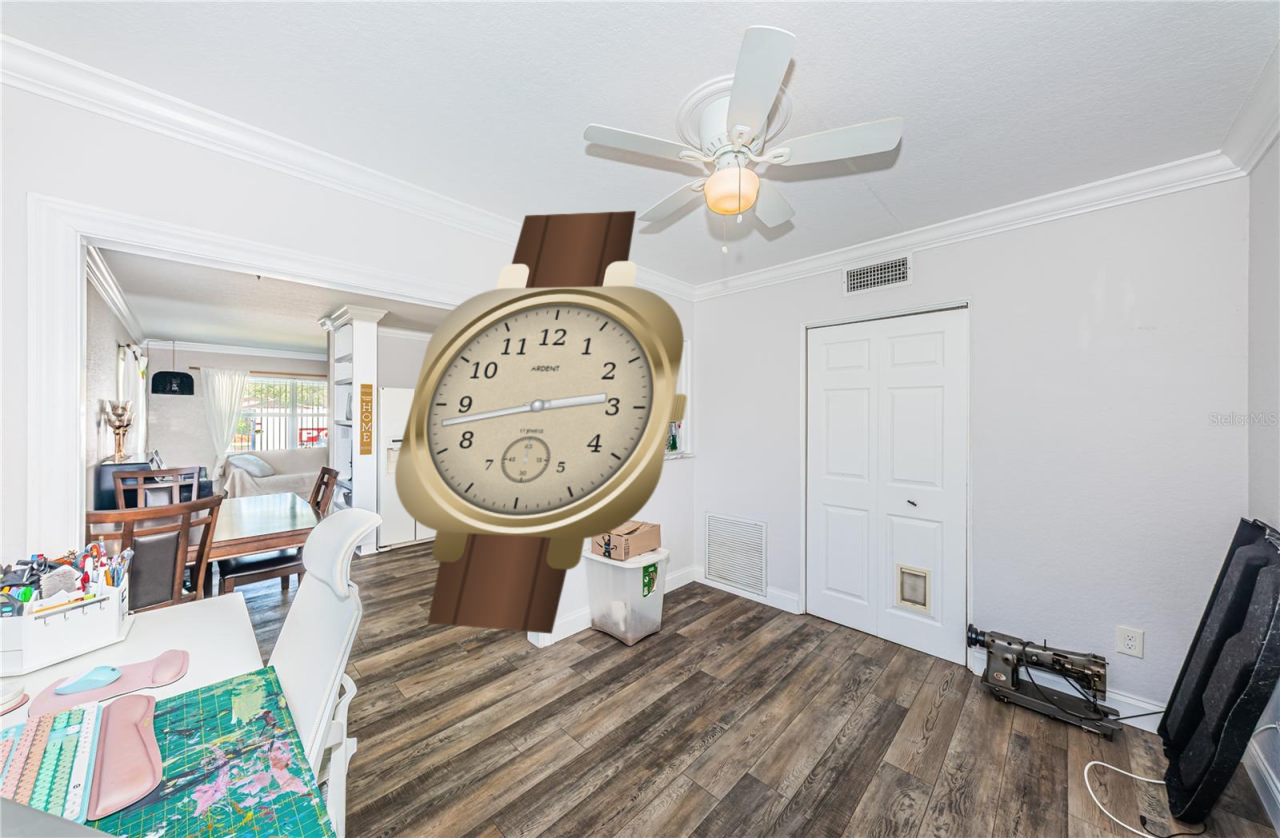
2:43
